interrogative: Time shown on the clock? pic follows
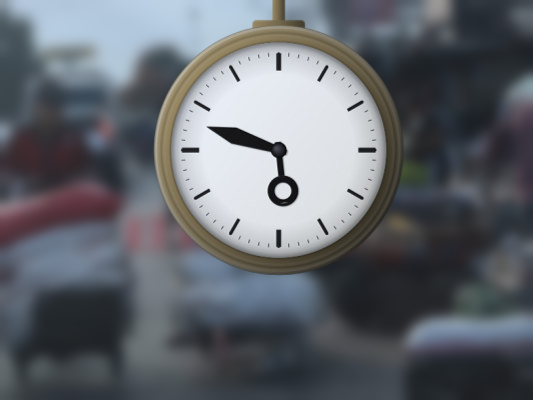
5:48
